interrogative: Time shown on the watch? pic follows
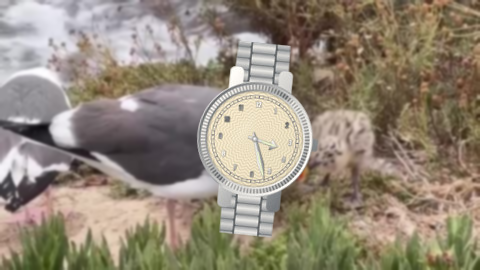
3:27
